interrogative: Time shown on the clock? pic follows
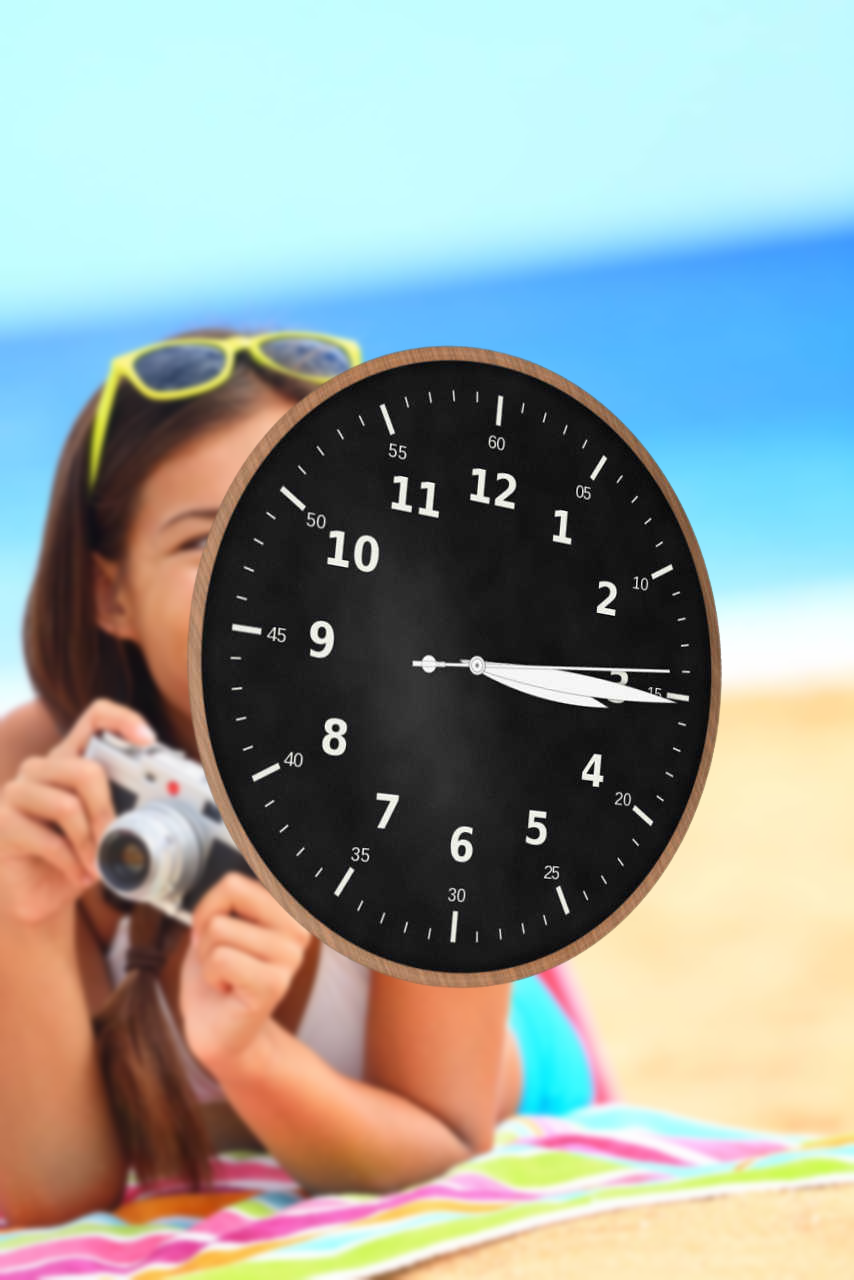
3:15:14
